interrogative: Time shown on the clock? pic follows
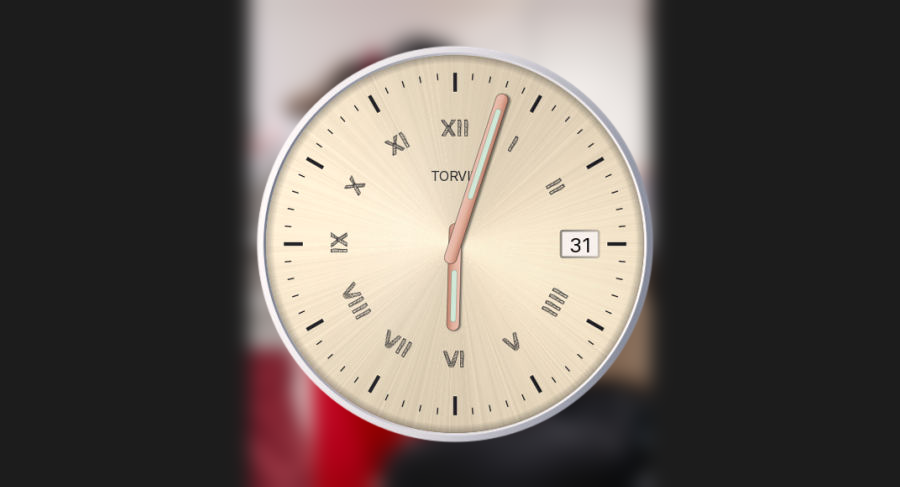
6:03
